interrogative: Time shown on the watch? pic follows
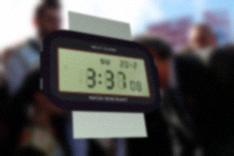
3:37
